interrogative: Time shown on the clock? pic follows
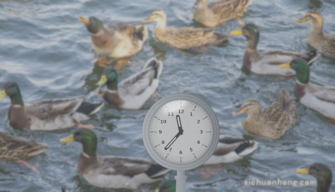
11:37
